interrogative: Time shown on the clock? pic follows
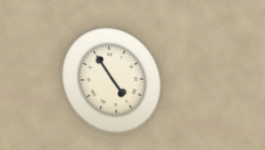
4:55
